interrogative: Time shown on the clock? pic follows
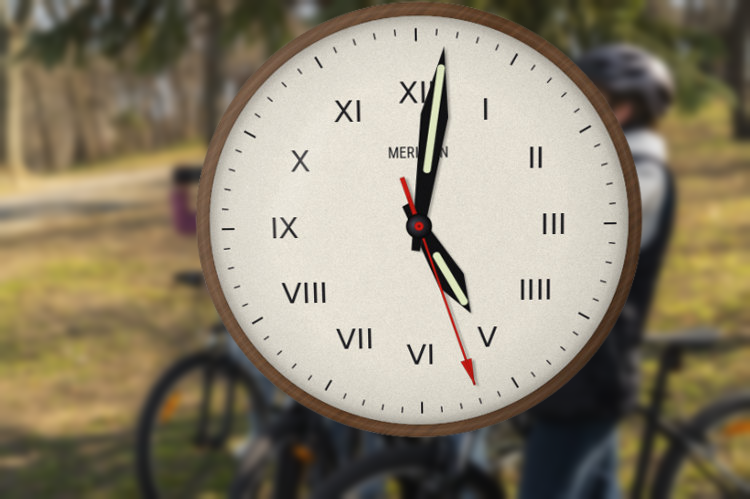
5:01:27
